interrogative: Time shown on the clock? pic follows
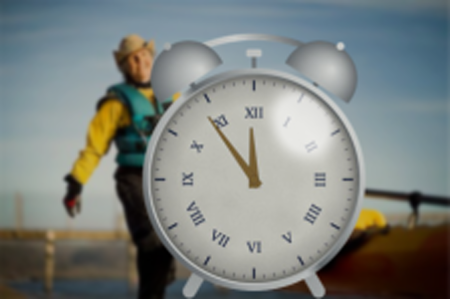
11:54
